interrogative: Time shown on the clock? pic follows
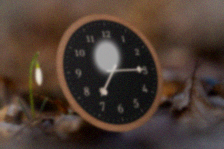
7:15
